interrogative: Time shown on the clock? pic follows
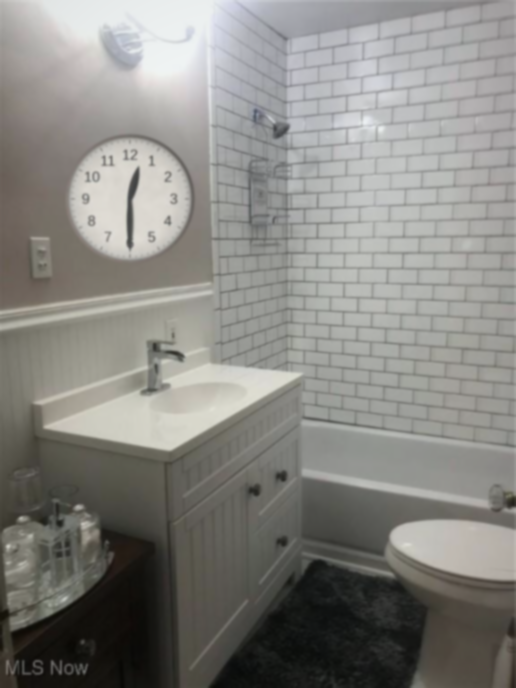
12:30
